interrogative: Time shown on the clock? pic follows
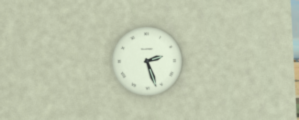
2:27
